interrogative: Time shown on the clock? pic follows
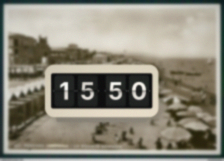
15:50
